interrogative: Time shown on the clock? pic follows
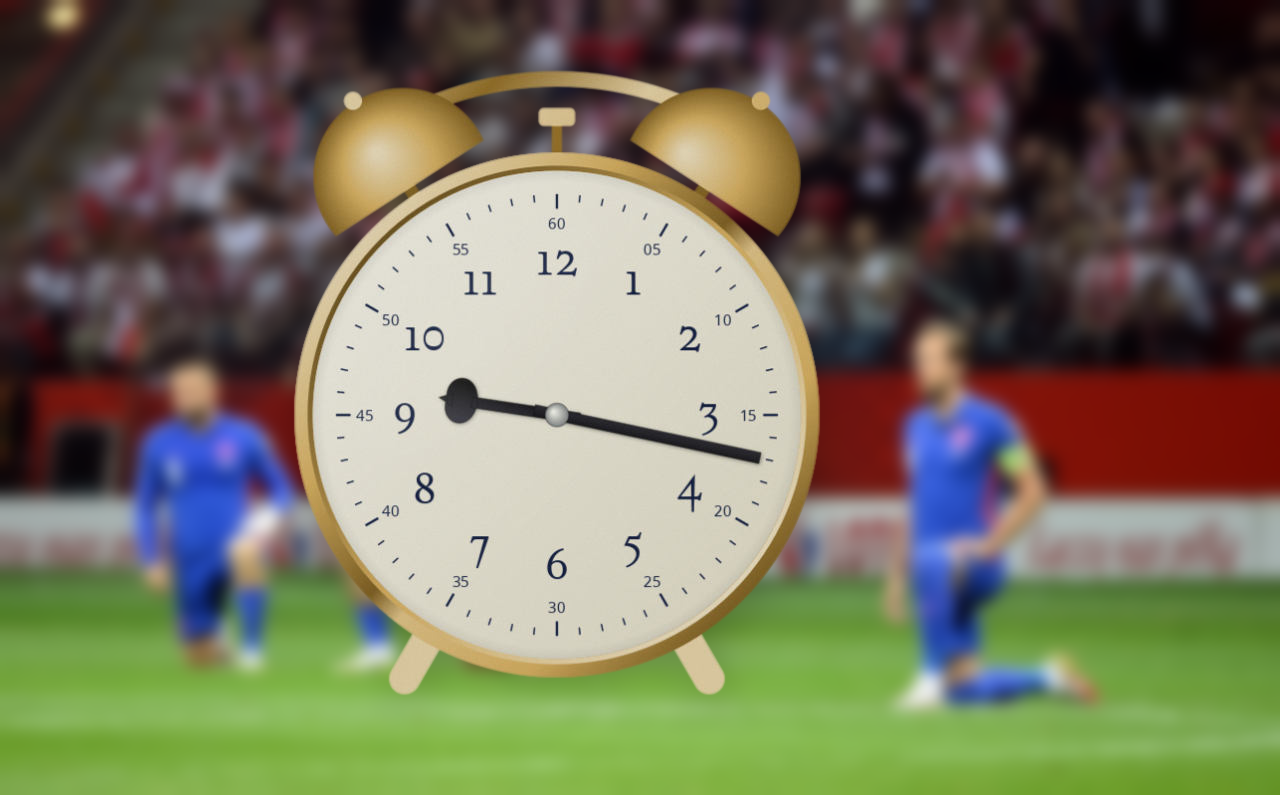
9:17
